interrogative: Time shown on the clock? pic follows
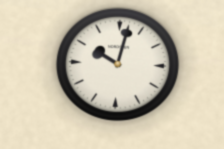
10:02
